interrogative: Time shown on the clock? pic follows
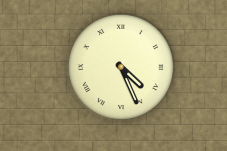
4:26
